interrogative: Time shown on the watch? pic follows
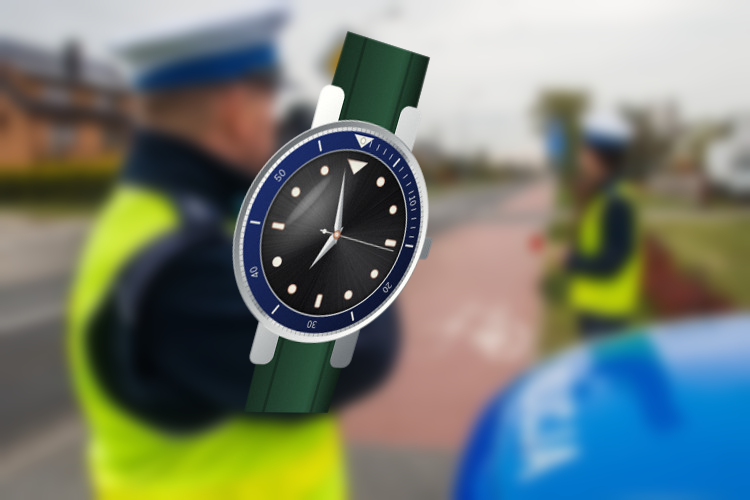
6:58:16
